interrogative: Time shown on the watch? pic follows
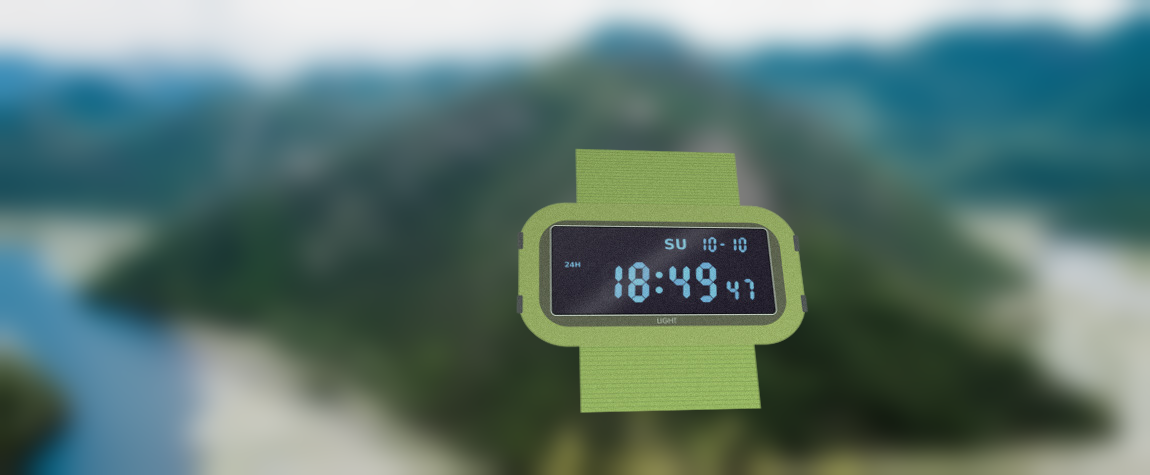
18:49:47
